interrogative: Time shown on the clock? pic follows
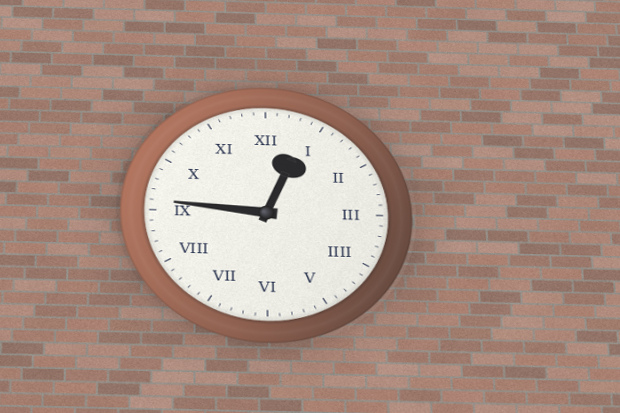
12:46
